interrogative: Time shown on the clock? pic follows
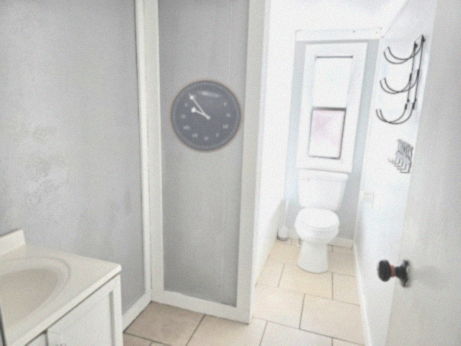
9:54
